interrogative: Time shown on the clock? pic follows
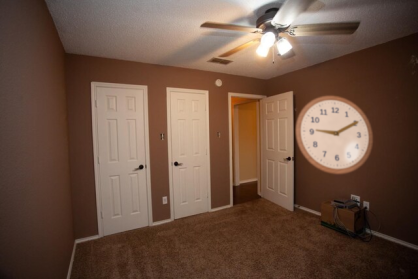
9:10
